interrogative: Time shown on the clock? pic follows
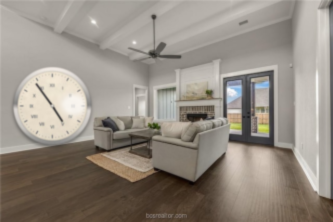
4:54
